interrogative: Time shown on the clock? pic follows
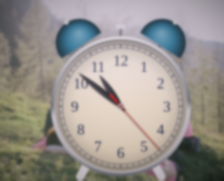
10:51:23
